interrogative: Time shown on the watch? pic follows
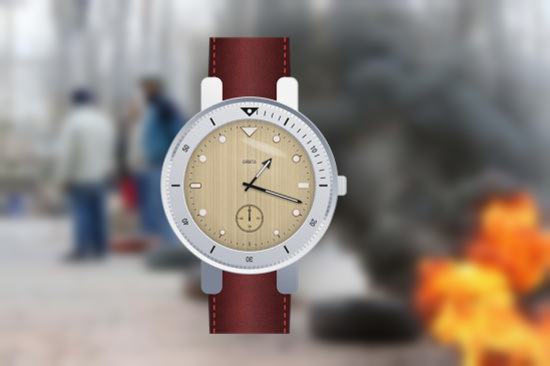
1:18
